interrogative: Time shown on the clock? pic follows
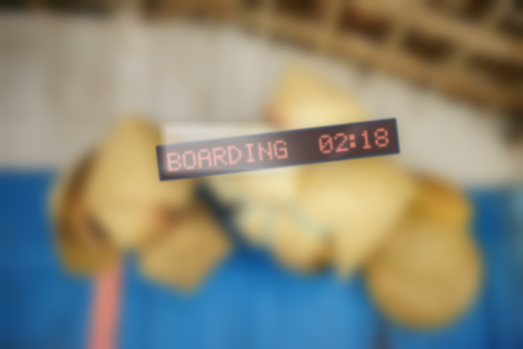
2:18
